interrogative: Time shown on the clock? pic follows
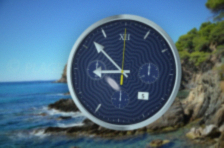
8:52
